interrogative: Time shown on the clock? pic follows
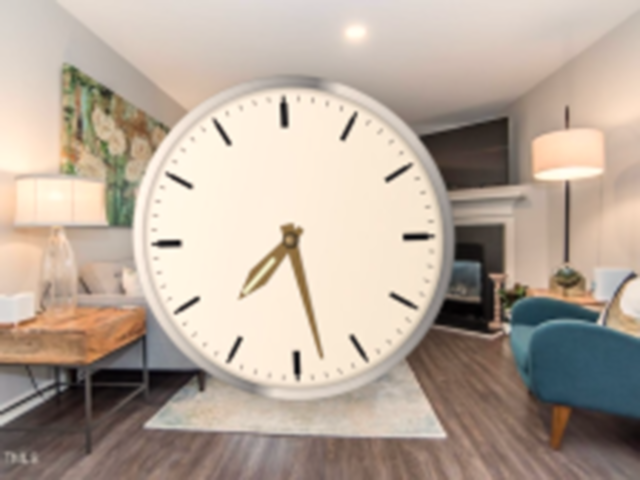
7:28
